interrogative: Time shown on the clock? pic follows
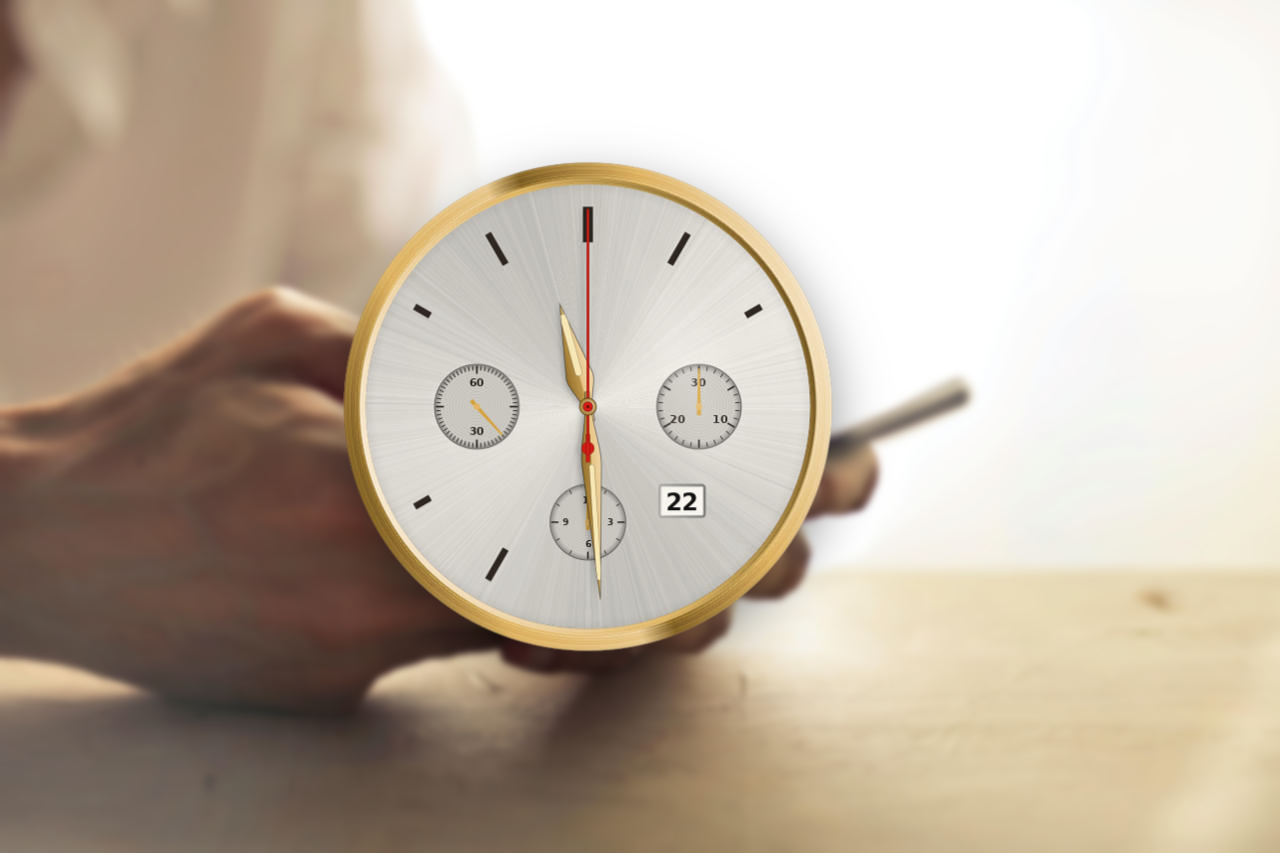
11:29:23
